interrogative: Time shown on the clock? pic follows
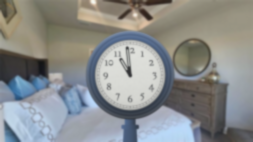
10:59
